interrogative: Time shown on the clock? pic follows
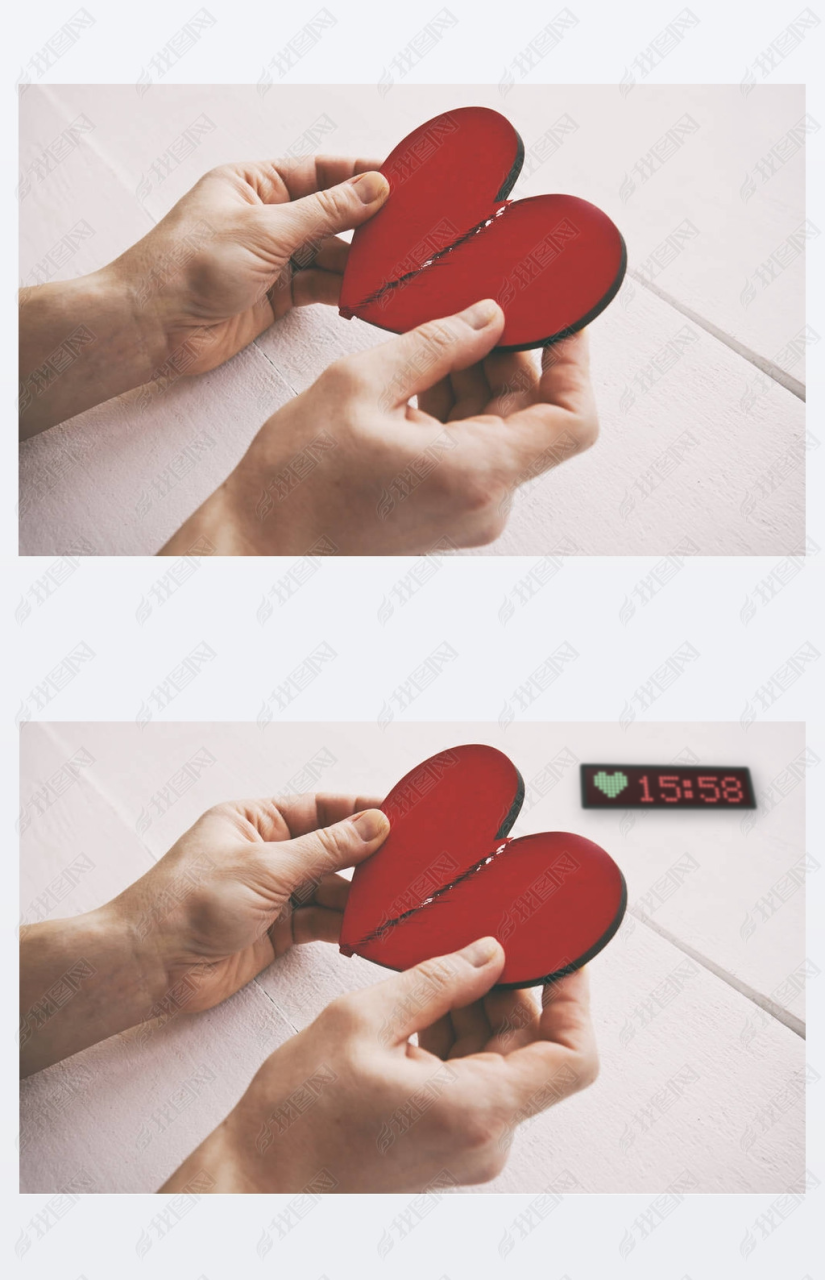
15:58
